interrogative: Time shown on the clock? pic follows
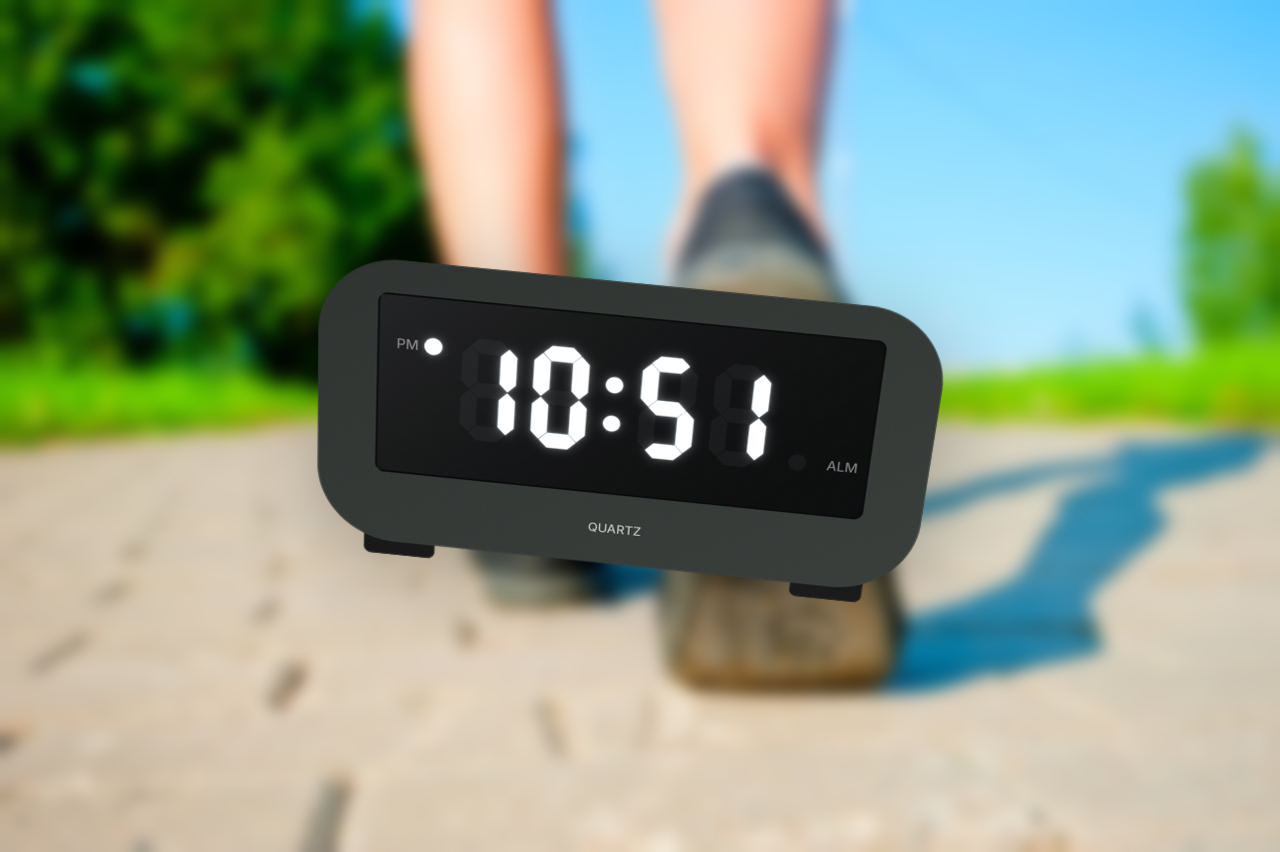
10:51
